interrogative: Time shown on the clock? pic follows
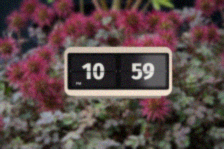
10:59
